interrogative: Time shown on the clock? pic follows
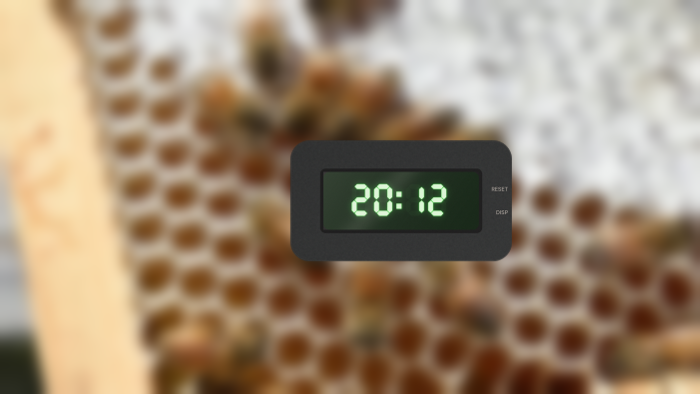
20:12
